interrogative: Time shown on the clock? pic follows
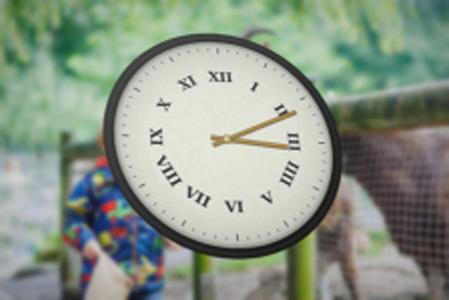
3:11
